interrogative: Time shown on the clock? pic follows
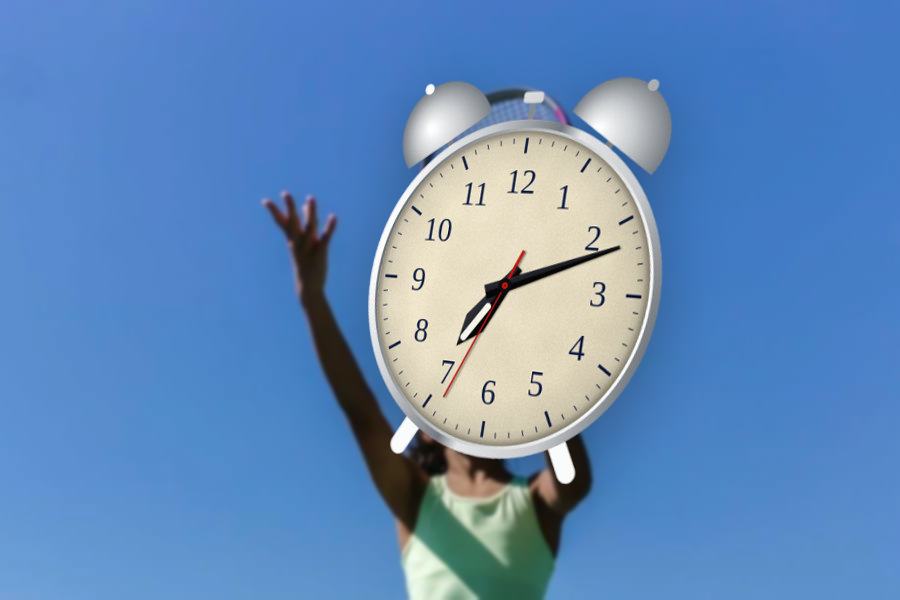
7:11:34
